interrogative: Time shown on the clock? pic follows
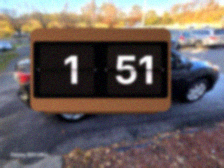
1:51
